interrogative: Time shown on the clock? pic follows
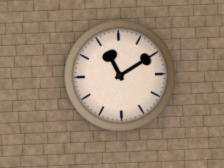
11:10
